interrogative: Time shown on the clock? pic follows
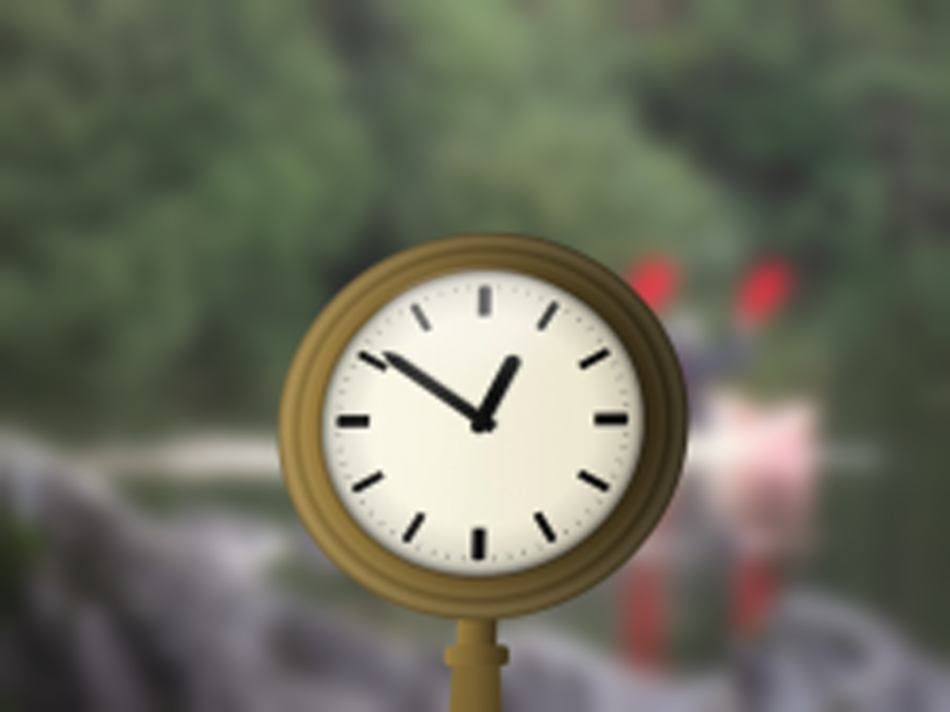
12:51
